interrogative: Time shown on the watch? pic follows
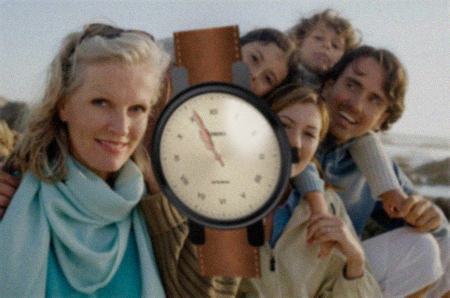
10:56
